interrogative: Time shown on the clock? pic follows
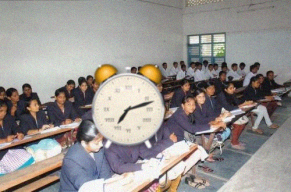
7:12
